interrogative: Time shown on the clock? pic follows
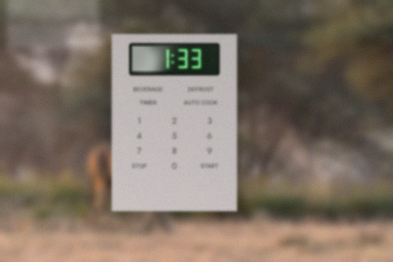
1:33
